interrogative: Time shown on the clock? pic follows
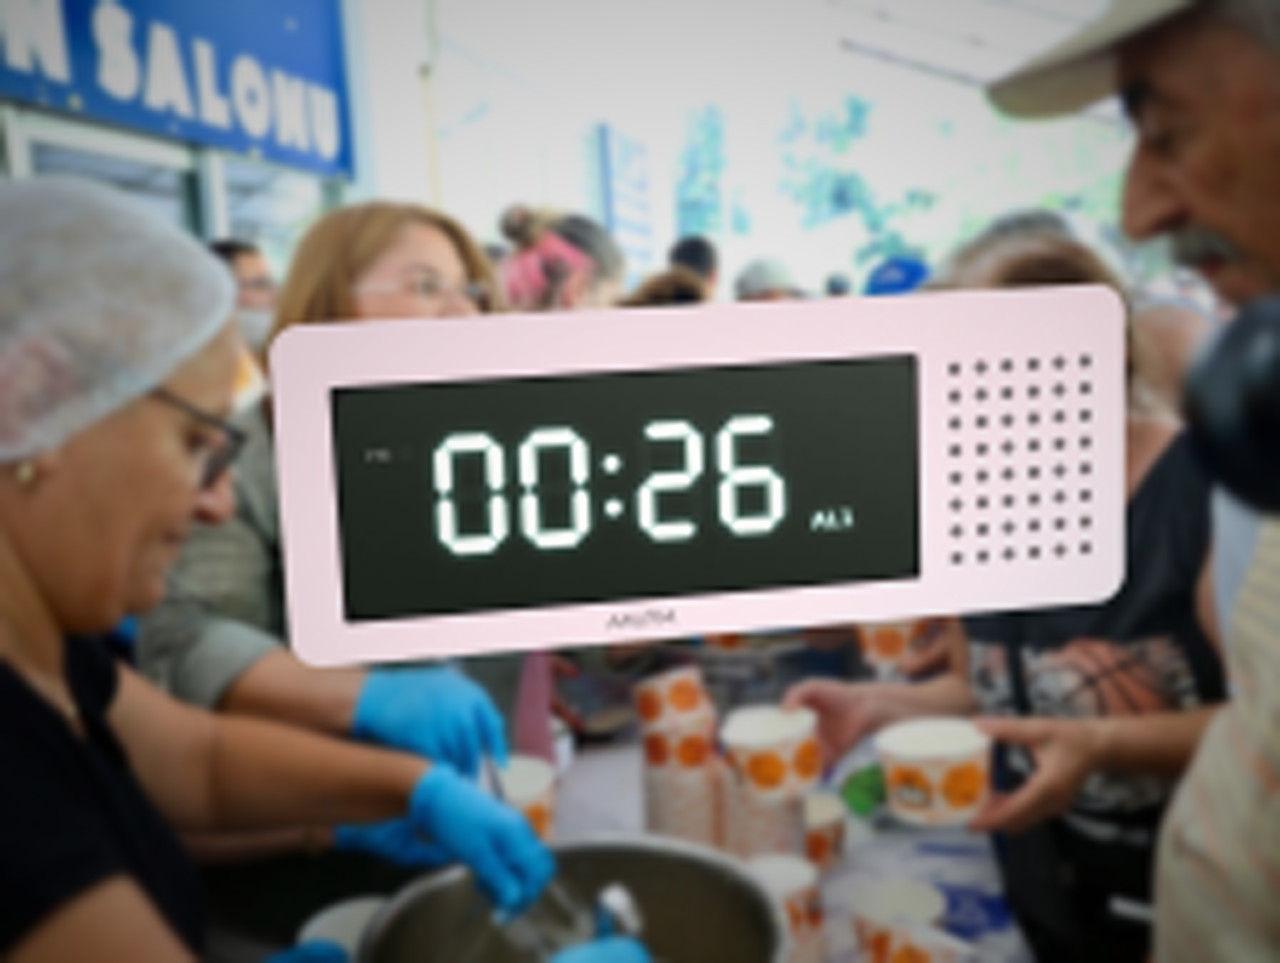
0:26
